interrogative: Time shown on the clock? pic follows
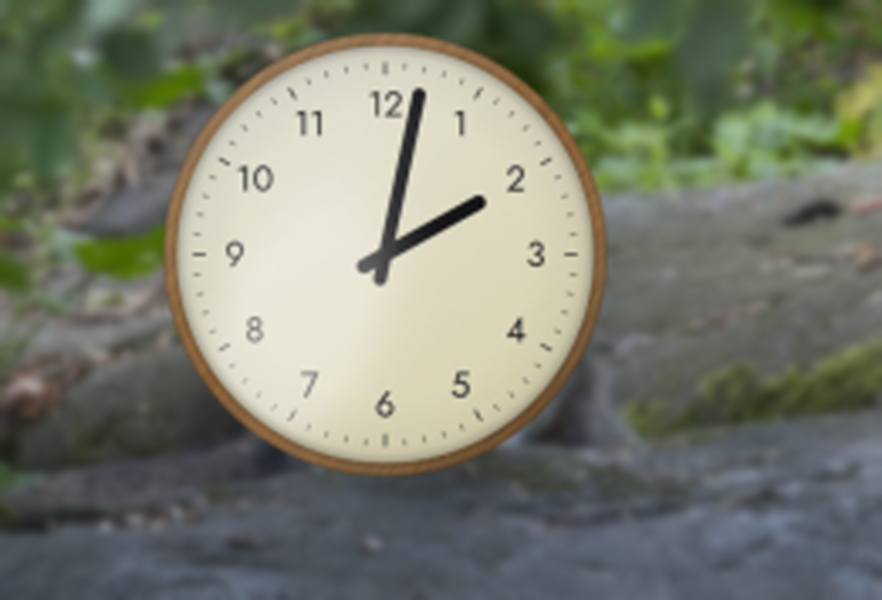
2:02
